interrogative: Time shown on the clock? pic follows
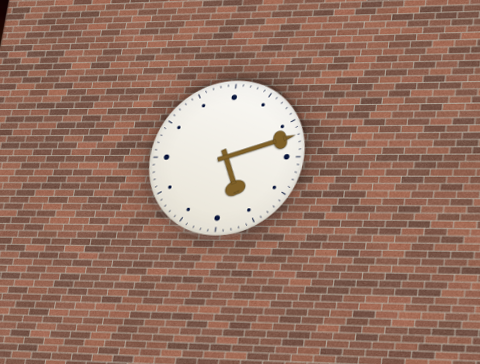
5:12
